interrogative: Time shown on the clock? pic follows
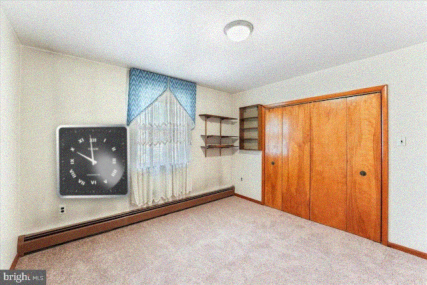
9:59
